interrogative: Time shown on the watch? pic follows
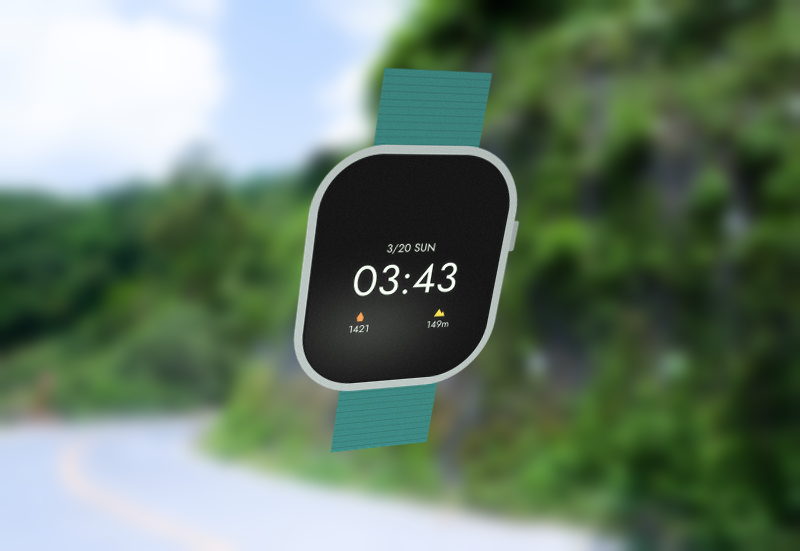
3:43
